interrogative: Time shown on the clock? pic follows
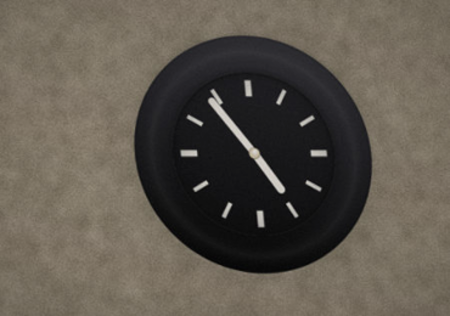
4:54
